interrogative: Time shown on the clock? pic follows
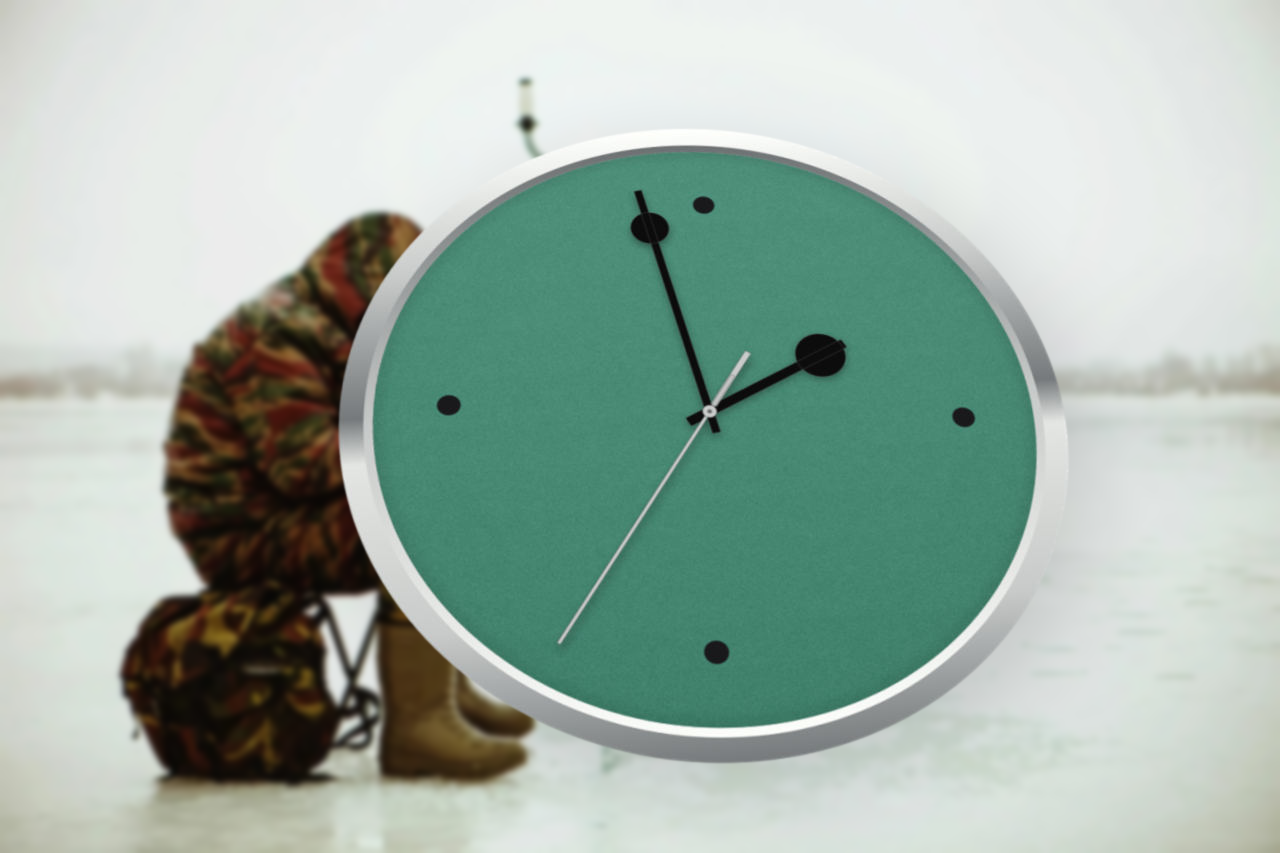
1:57:35
